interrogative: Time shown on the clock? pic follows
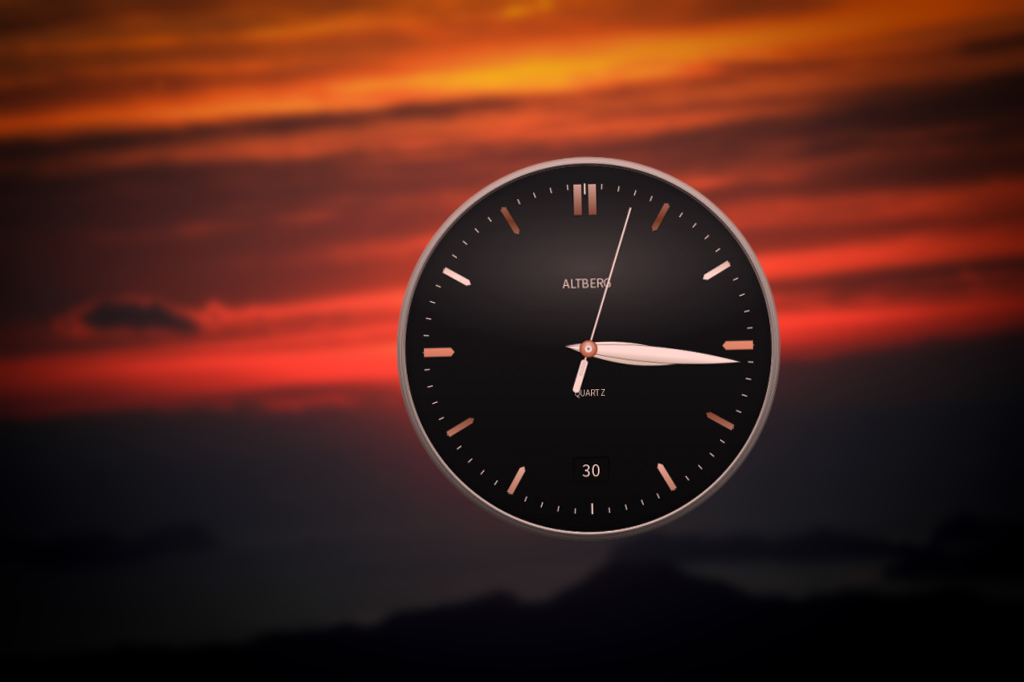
3:16:03
